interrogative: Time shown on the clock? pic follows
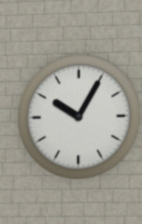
10:05
